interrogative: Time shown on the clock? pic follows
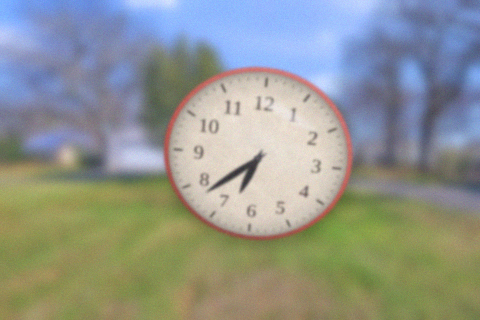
6:38
